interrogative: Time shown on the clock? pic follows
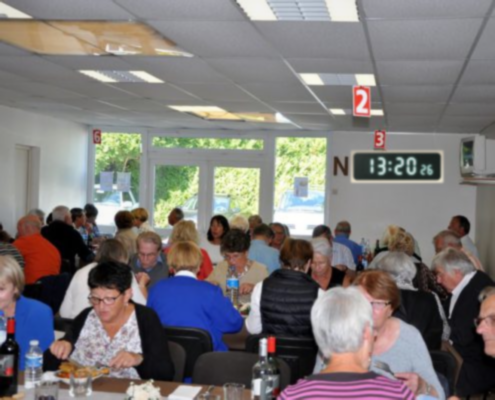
13:20
